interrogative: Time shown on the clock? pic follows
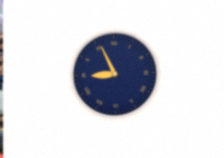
8:56
